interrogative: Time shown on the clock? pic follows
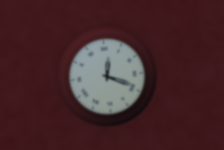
12:19
